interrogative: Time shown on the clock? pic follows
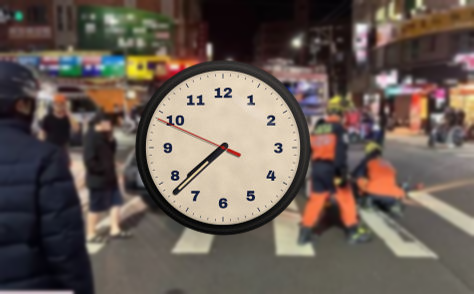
7:37:49
